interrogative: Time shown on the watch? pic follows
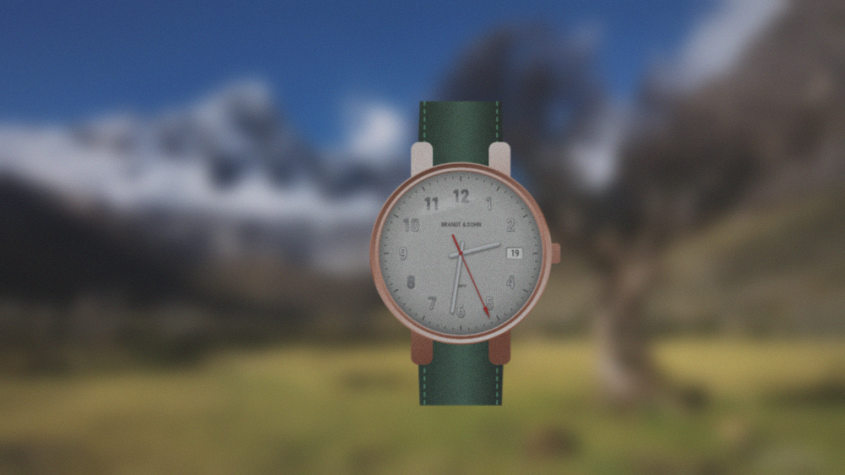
2:31:26
